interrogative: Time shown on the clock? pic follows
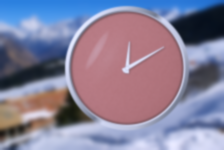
12:10
